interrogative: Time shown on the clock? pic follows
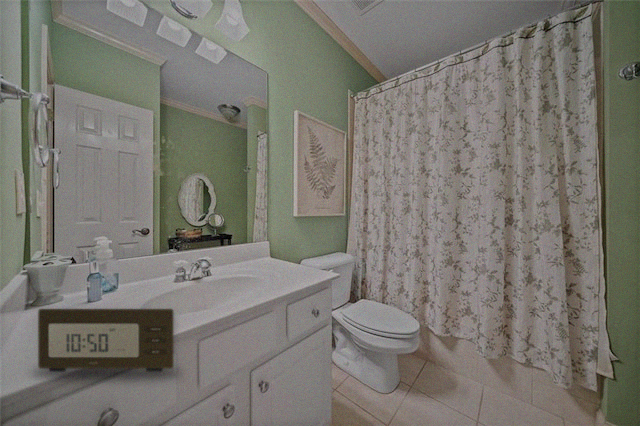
10:50
